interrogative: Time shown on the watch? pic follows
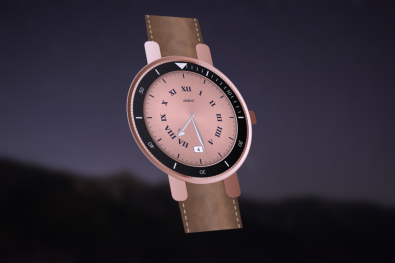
7:28
